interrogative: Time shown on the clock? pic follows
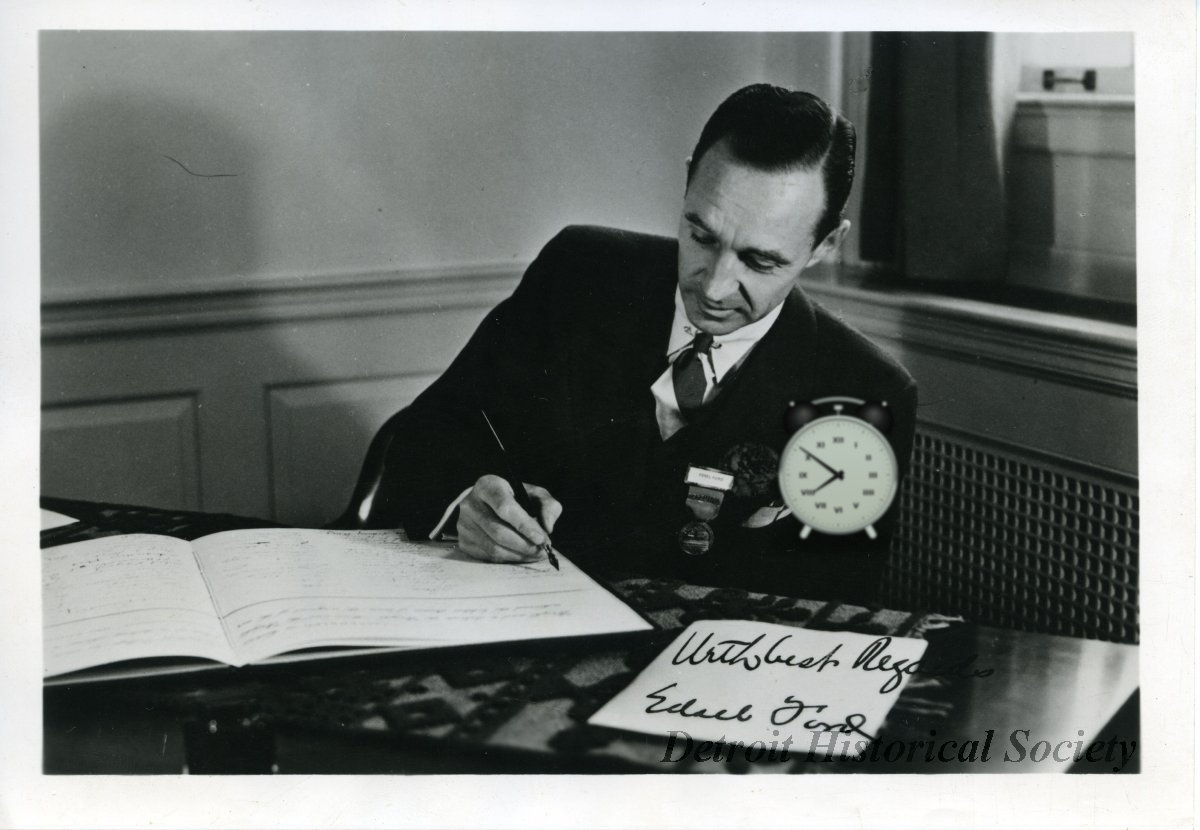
7:51
